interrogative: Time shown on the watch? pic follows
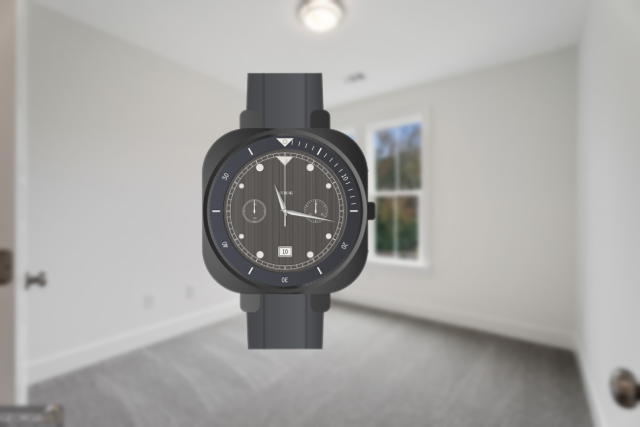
11:17
